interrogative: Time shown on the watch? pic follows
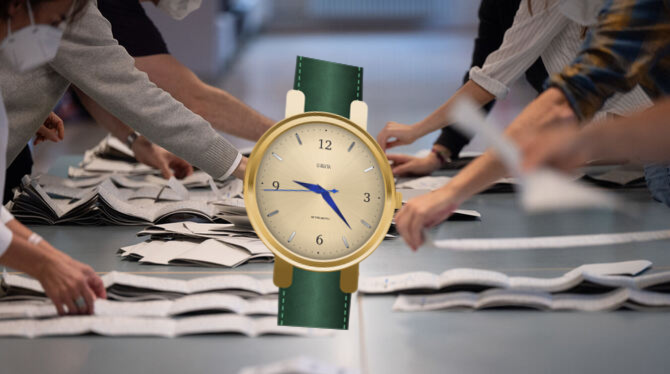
9:22:44
